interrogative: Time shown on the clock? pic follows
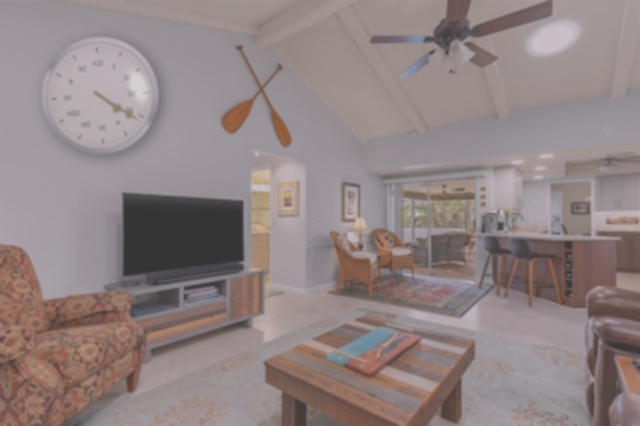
4:21
